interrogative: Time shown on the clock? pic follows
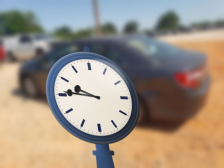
9:46
